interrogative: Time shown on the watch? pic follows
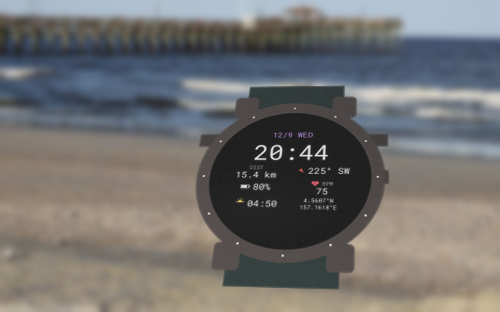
20:44
